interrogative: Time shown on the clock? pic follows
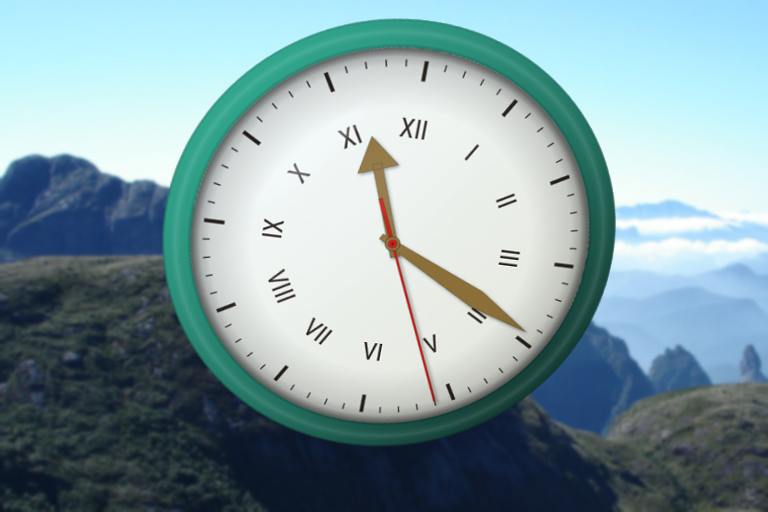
11:19:26
